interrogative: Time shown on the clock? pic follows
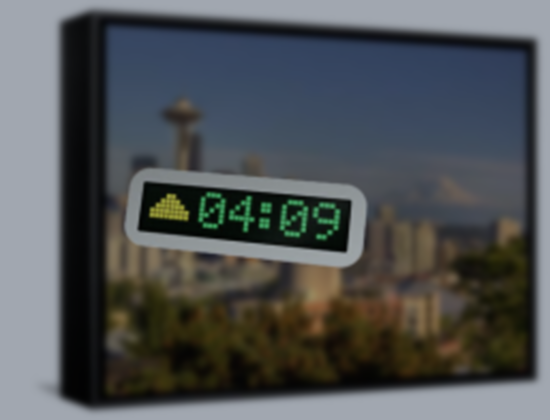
4:09
